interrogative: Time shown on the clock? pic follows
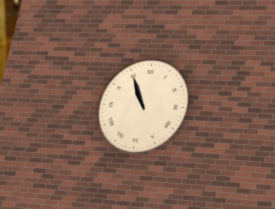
10:55
